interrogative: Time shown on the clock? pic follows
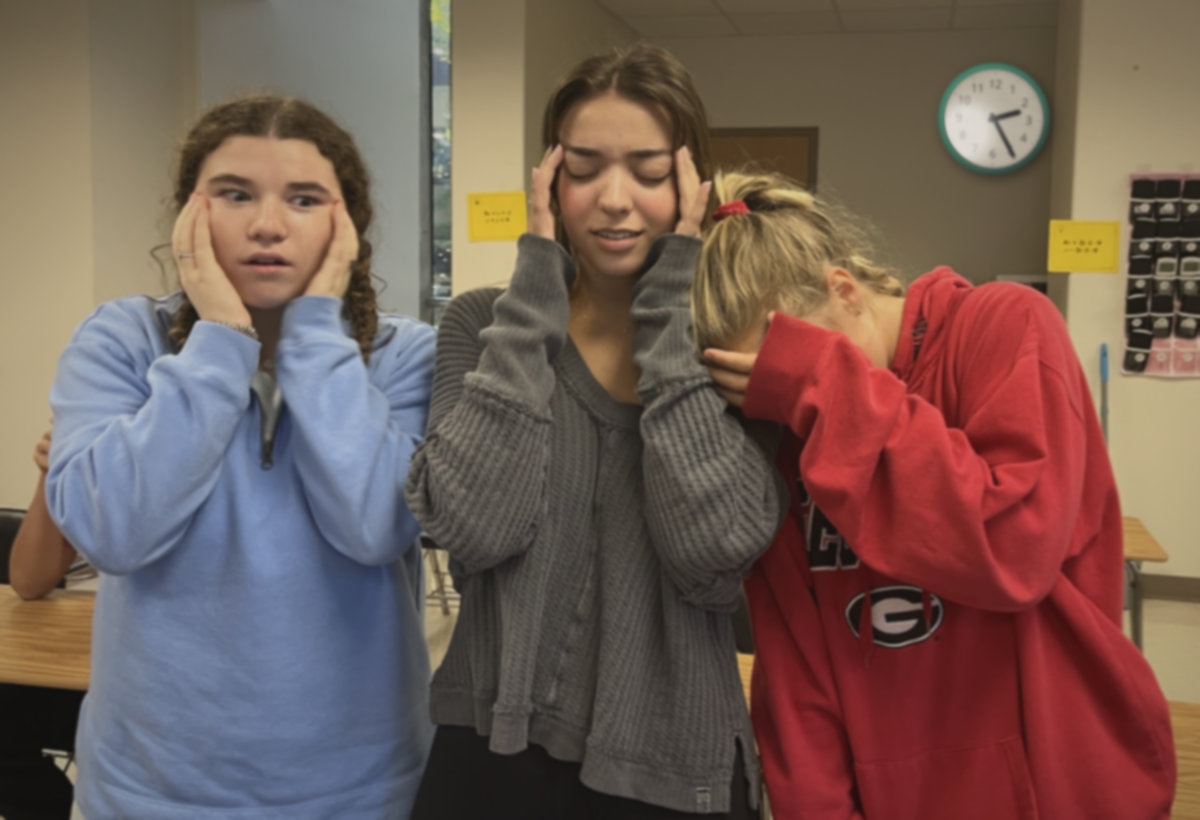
2:25
